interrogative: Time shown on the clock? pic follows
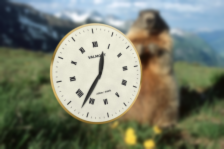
12:37
